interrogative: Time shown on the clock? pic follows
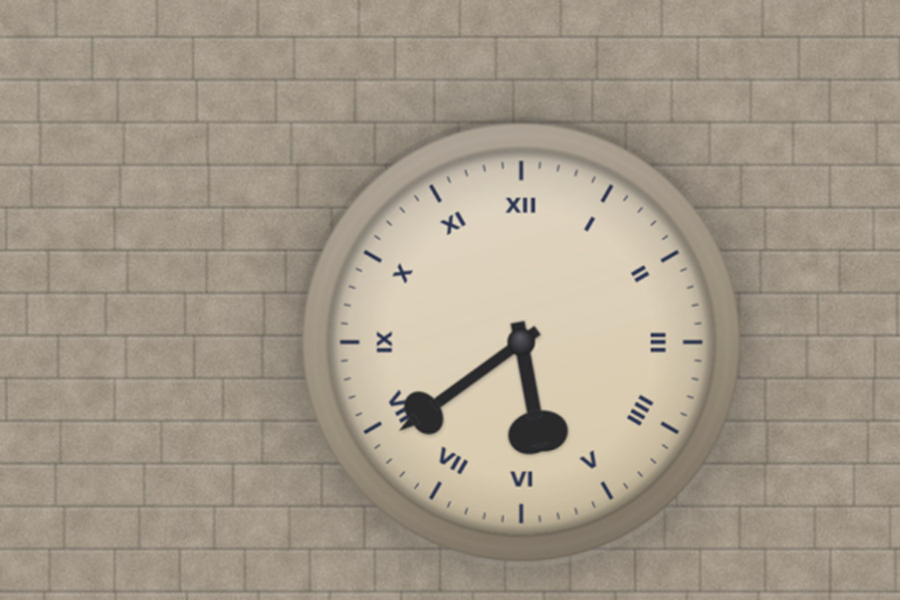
5:39
